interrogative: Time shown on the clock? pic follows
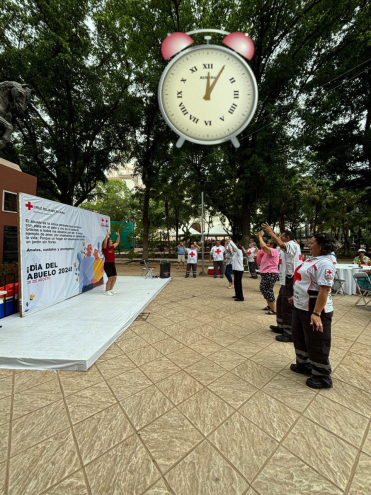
12:05
